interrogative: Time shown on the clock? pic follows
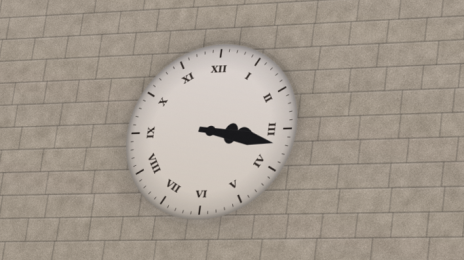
3:17
